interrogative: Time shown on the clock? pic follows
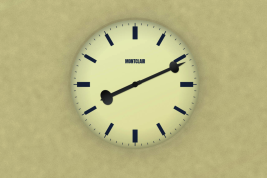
8:11
